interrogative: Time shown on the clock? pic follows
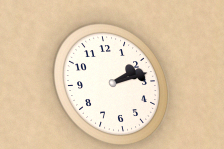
2:13
